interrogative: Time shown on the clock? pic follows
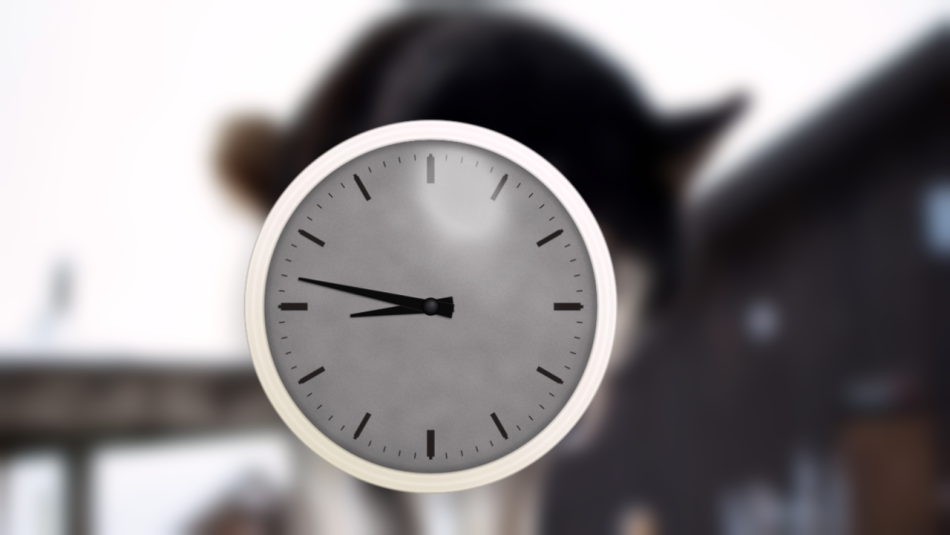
8:47
